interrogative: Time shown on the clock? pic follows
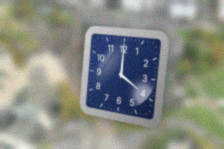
4:00
